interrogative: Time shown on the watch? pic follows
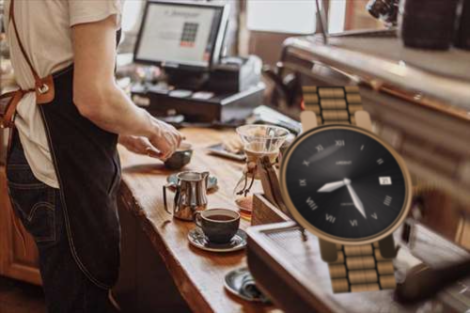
8:27
